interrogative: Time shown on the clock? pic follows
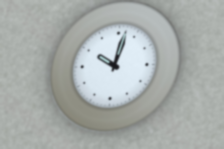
10:02
